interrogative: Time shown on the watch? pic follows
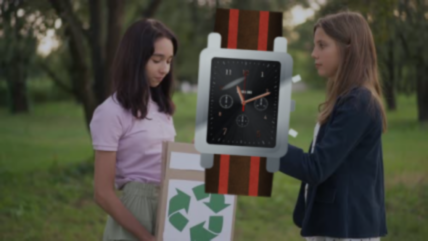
11:11
